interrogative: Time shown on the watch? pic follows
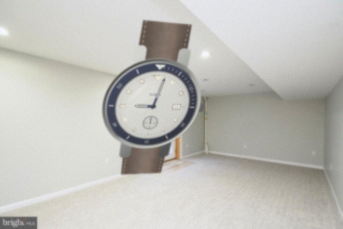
9:02
